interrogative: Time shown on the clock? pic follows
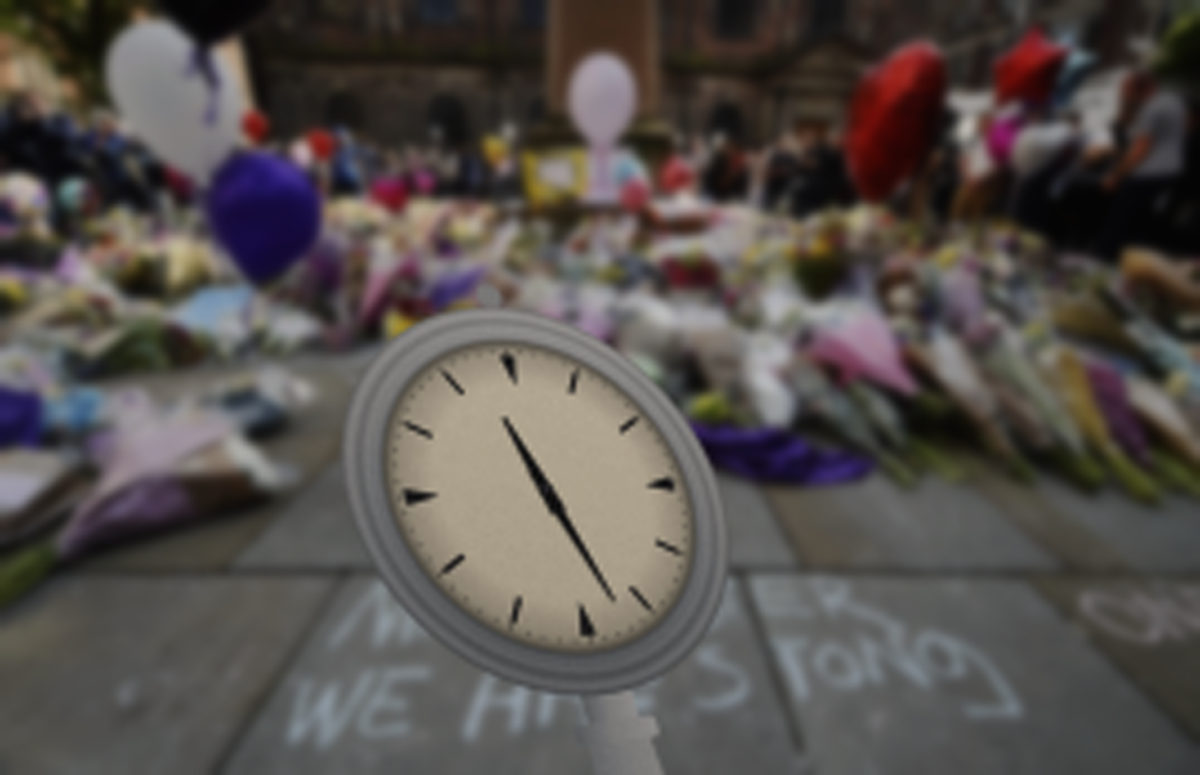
11:27
